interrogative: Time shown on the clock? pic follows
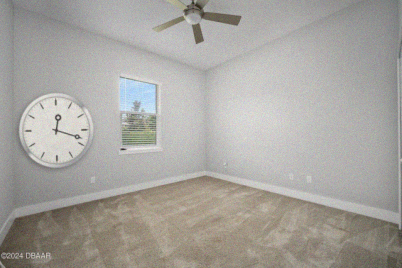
12:18
